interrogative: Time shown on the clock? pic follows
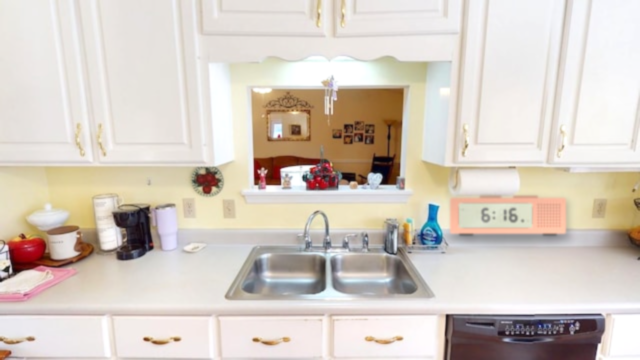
6:16
